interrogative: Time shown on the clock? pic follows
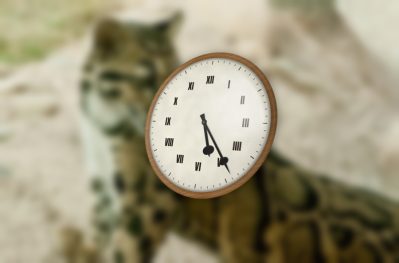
5:24
